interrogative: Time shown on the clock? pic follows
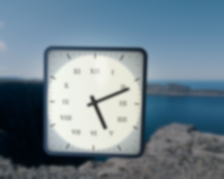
5:11
